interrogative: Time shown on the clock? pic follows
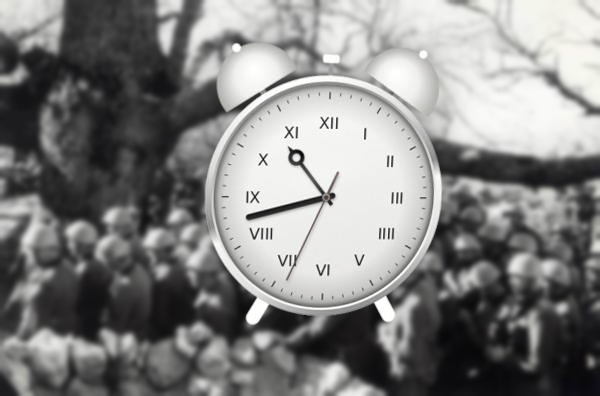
10:42:34
